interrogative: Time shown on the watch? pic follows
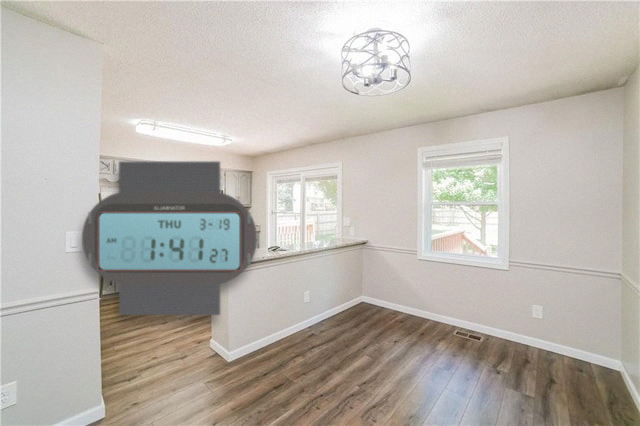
1:41:27
